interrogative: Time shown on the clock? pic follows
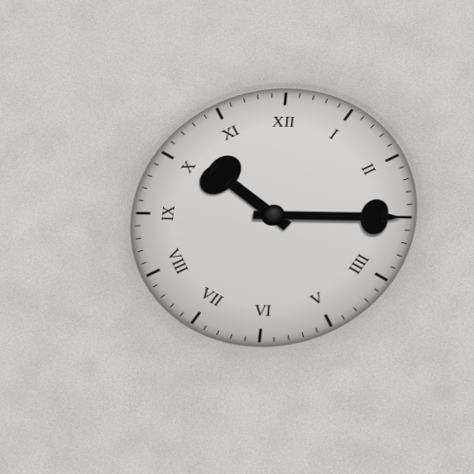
10:15
